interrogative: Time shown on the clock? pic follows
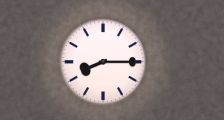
8:15
